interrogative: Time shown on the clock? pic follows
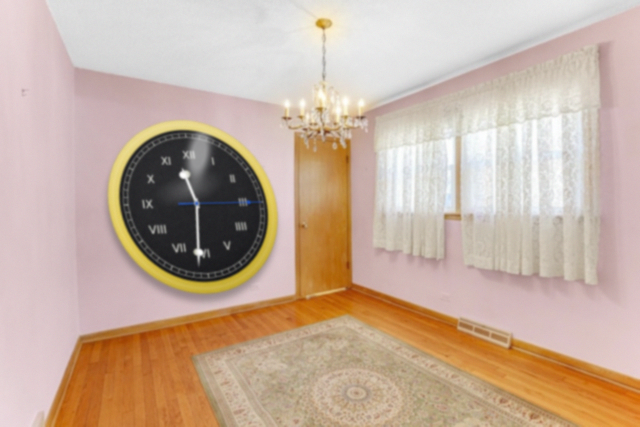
11:31:15
